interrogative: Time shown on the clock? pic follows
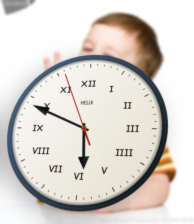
5:48:56
